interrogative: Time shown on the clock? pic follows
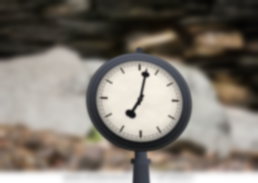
7:02
